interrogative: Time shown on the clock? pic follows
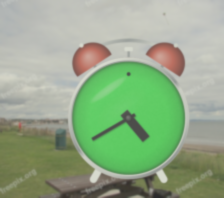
4:40
